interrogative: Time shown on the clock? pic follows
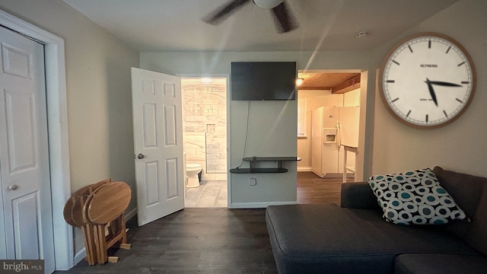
5:16
